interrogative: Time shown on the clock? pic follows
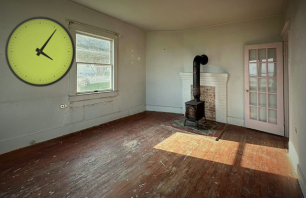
4:06
